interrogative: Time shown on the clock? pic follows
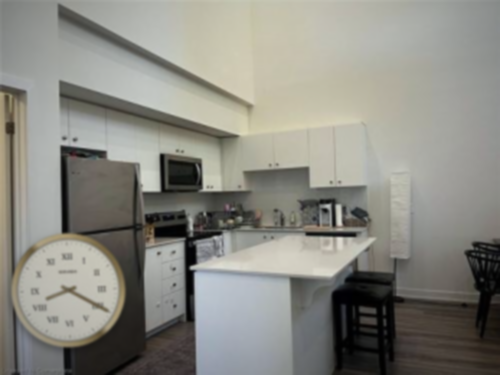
8:20
